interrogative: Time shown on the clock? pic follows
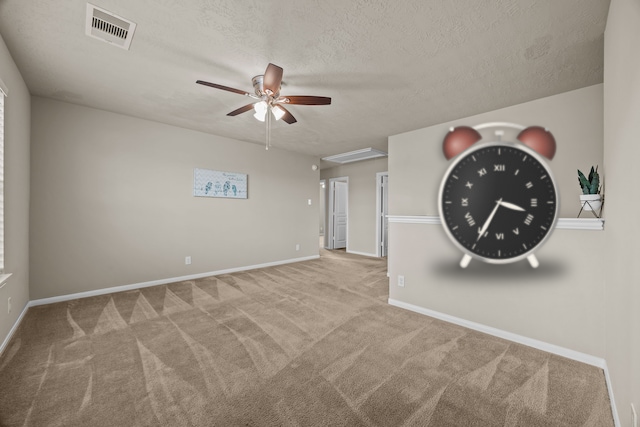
3:35
